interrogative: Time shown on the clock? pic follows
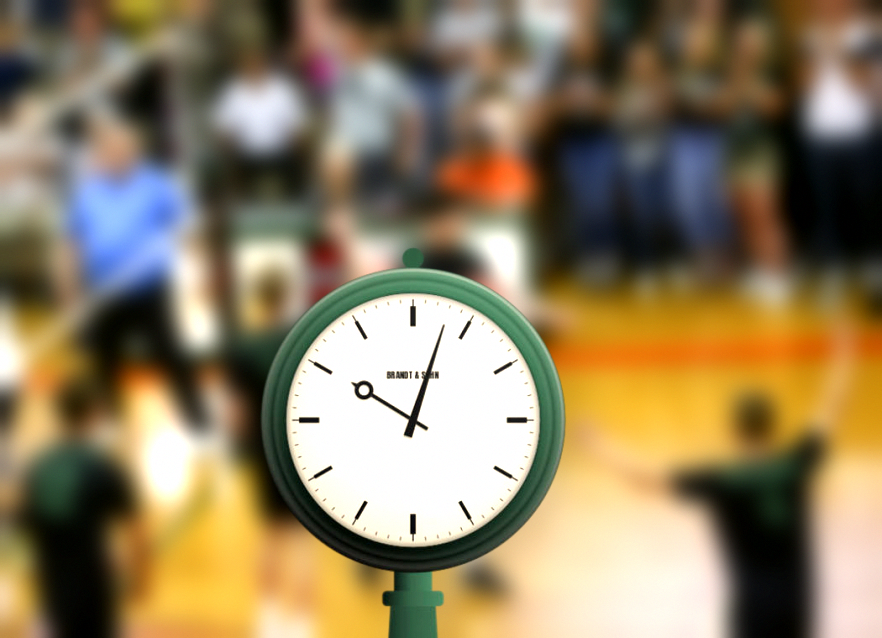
10:03
